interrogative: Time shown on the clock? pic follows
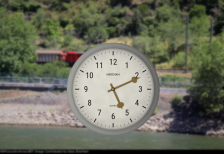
5:11
